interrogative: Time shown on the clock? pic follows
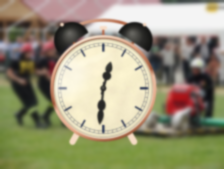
12:31
